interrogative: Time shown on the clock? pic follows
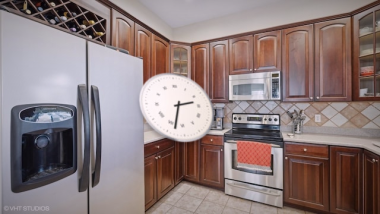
2:33
